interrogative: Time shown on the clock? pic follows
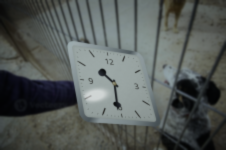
10:31
